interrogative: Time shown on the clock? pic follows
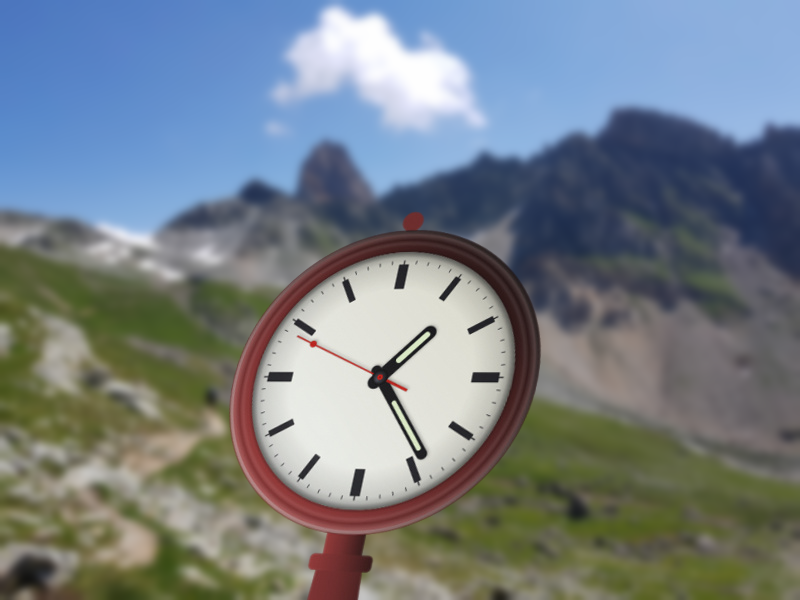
1:23:49
